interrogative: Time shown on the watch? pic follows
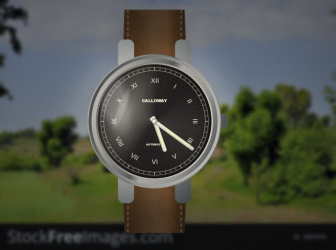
5:21
